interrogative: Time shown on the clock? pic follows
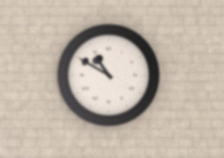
10:50
